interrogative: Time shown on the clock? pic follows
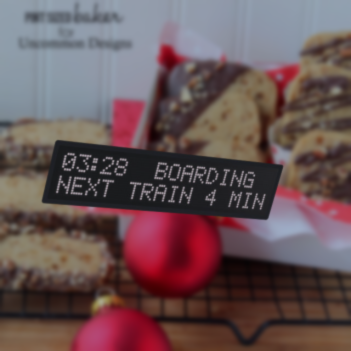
3:28
